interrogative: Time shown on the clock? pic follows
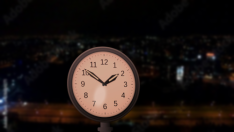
1:51
